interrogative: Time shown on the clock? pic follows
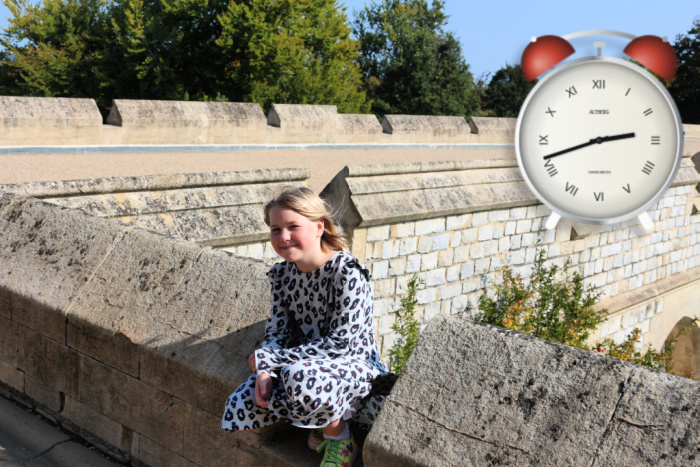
2:42
